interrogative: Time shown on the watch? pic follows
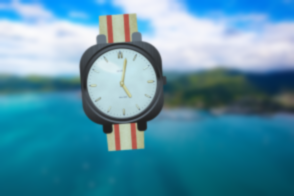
5:02
